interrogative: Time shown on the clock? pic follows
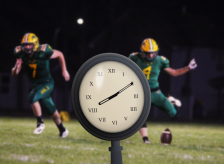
8:10
